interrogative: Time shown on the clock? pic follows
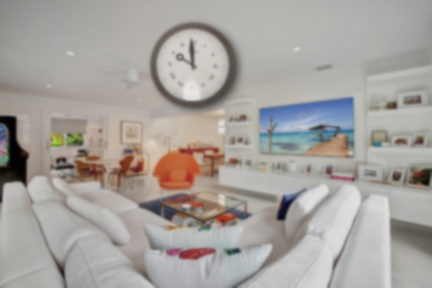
9:59
